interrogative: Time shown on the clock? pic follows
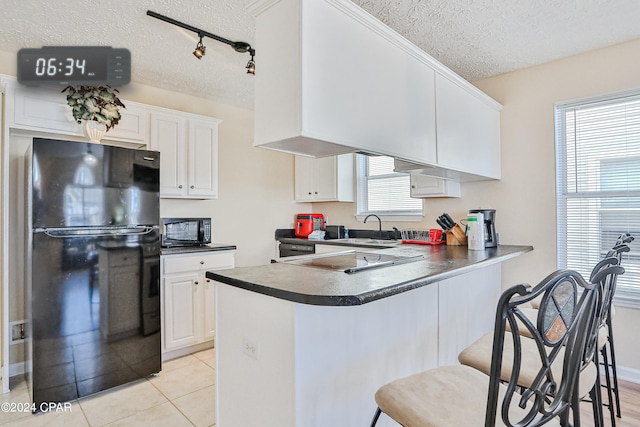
6:34
